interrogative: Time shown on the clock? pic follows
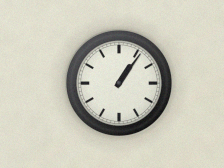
1:06
